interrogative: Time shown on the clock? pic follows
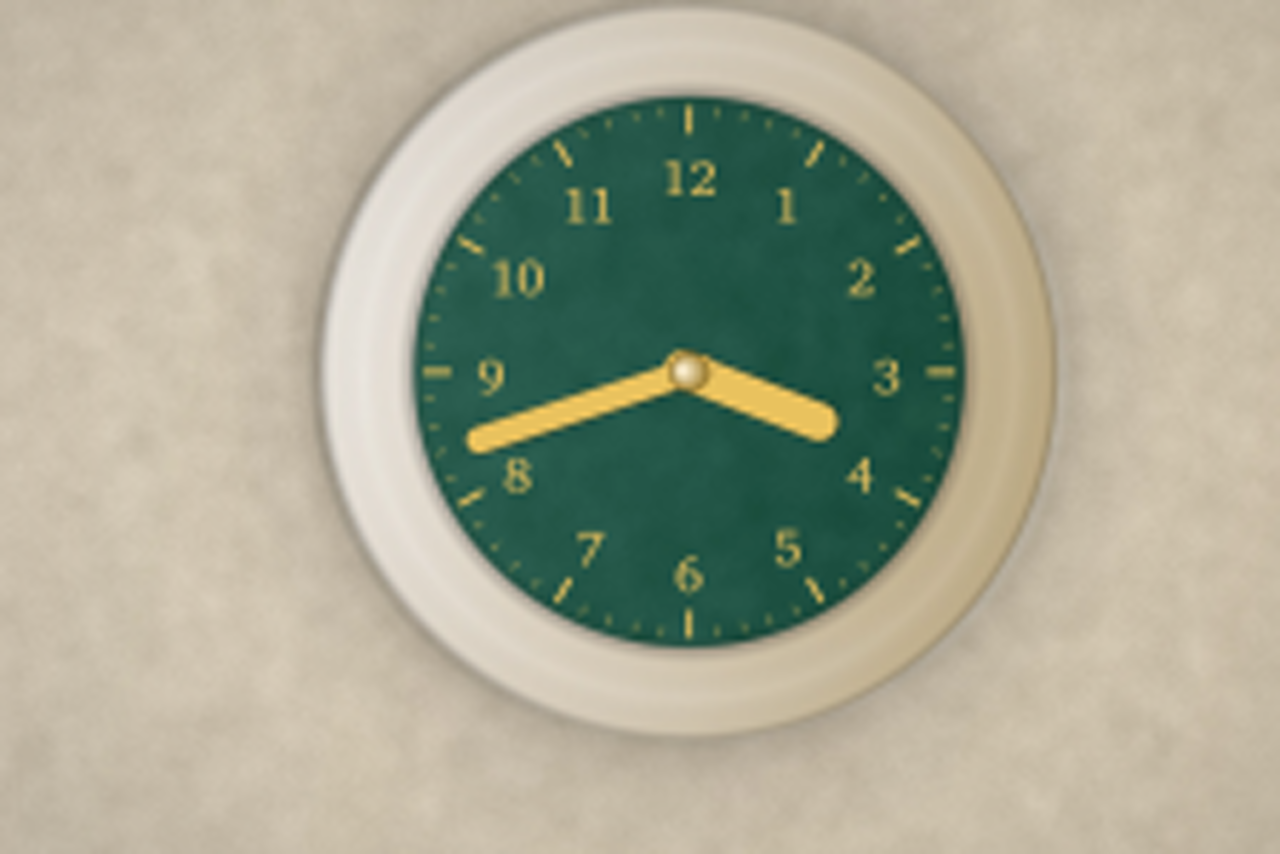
3:42
